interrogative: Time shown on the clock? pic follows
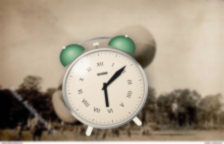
6:09
